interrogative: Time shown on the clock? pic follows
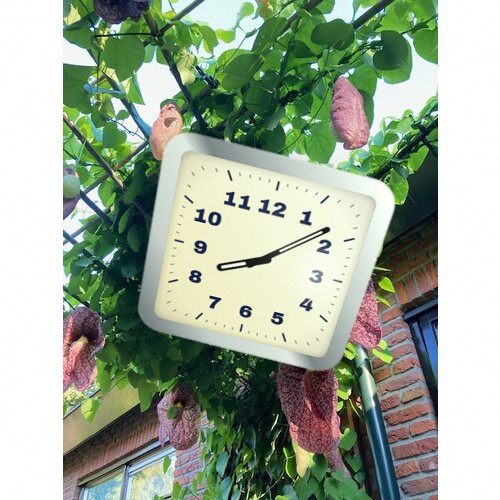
8:08
